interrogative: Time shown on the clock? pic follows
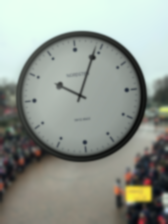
10:04
